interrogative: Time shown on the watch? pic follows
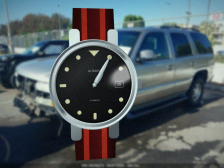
1:05
